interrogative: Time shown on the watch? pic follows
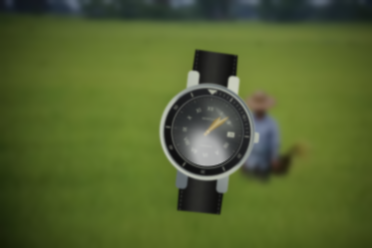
1:08
